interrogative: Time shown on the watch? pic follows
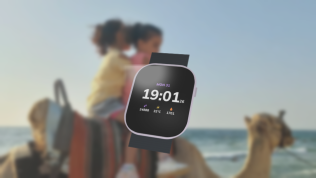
19:01
